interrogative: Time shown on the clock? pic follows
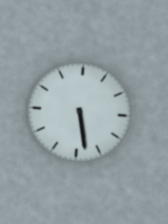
5:28
